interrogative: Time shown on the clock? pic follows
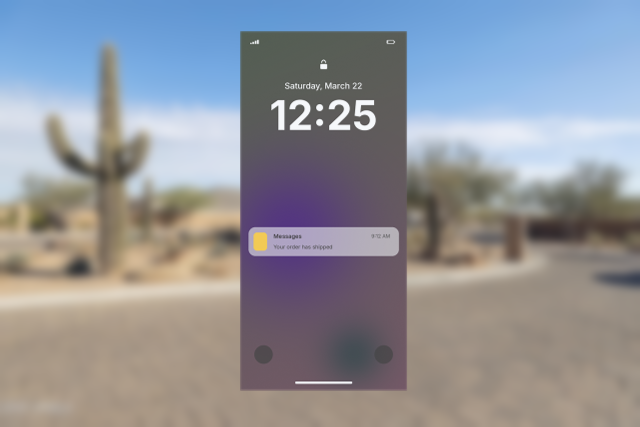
12:25
